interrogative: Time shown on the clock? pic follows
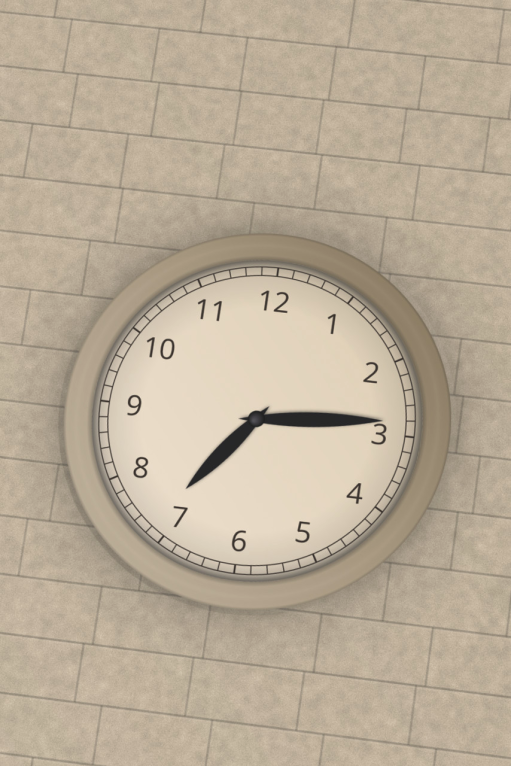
7:14
